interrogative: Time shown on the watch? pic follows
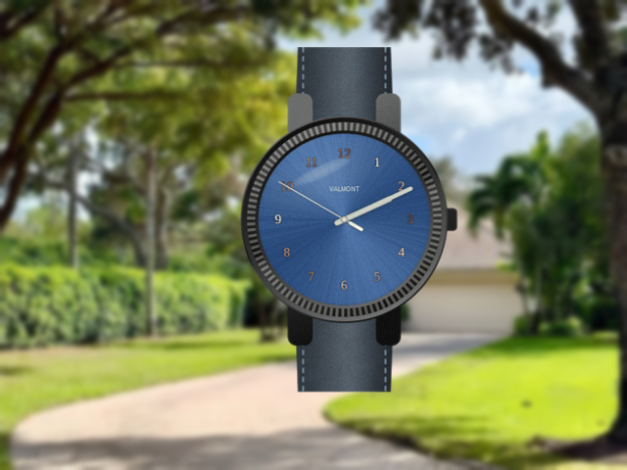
2:10:50
